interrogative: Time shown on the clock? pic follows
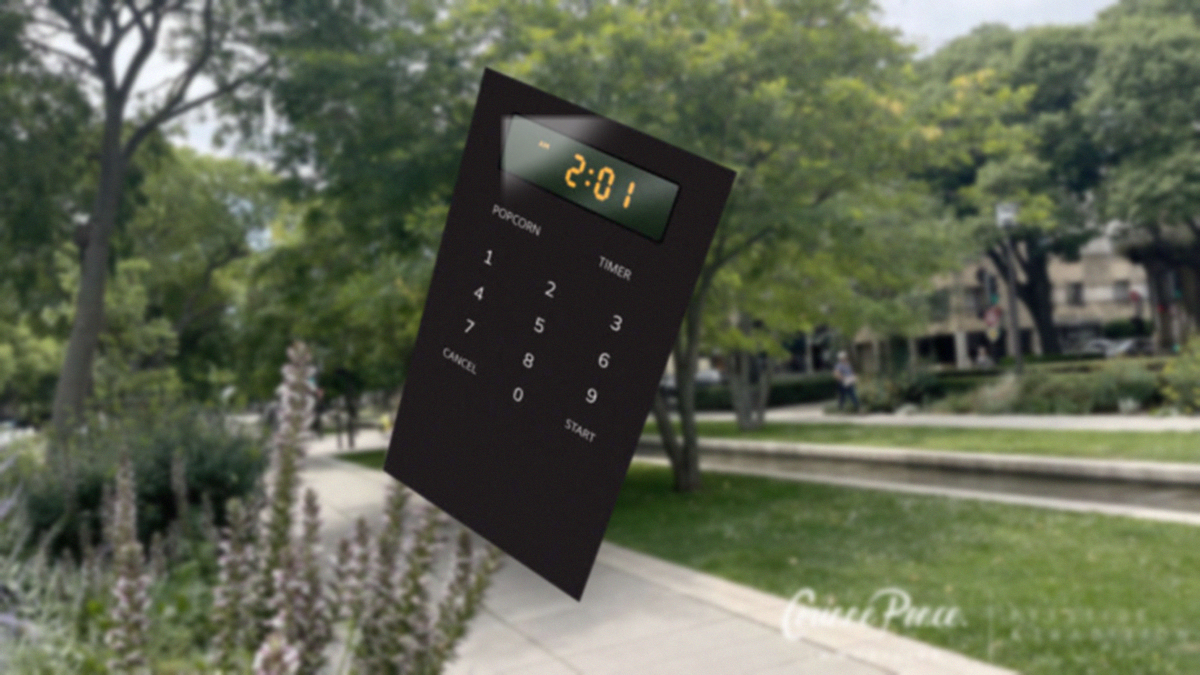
2:01
